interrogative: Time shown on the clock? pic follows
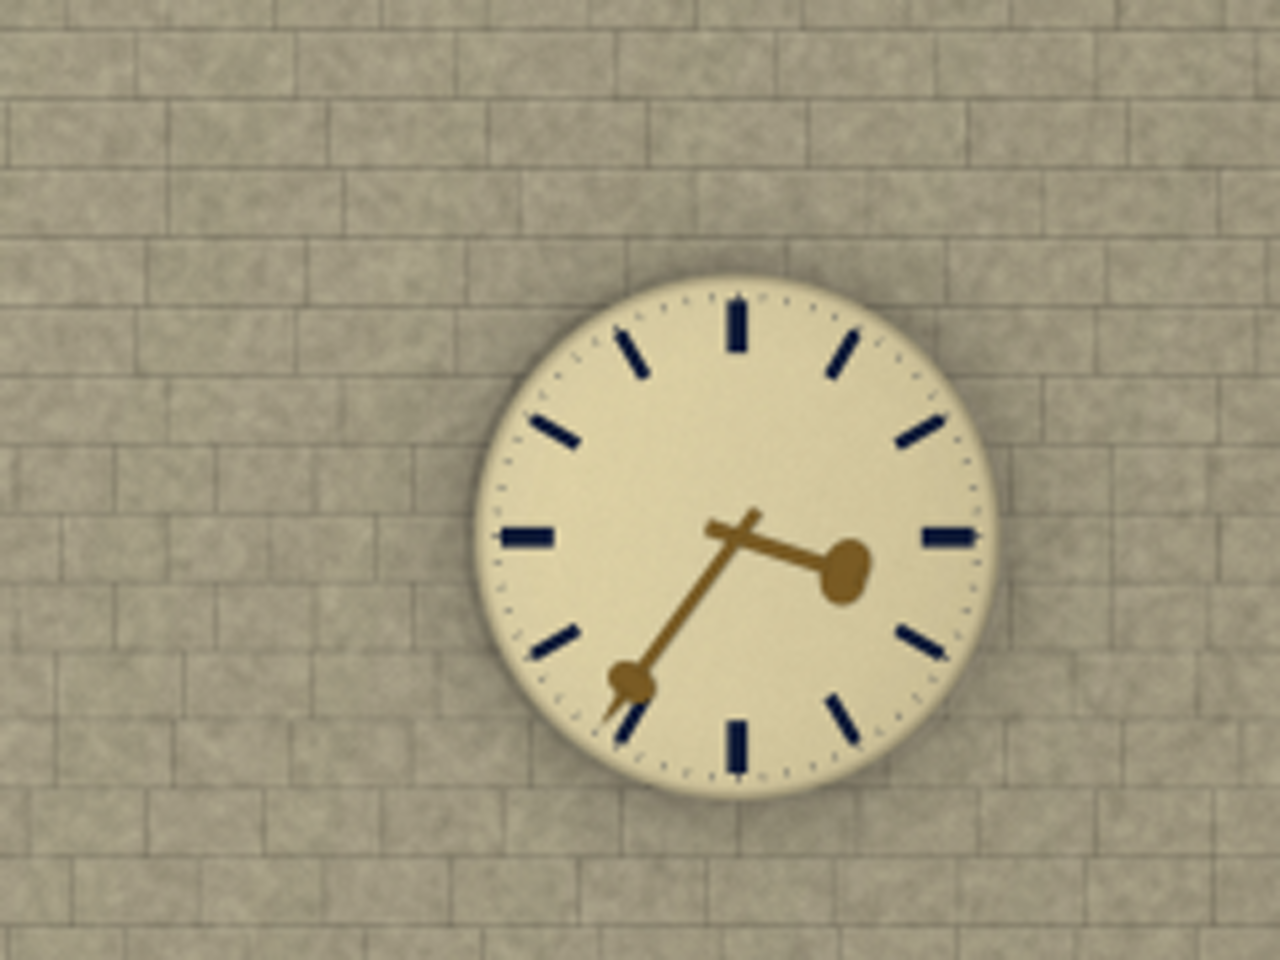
3:36
